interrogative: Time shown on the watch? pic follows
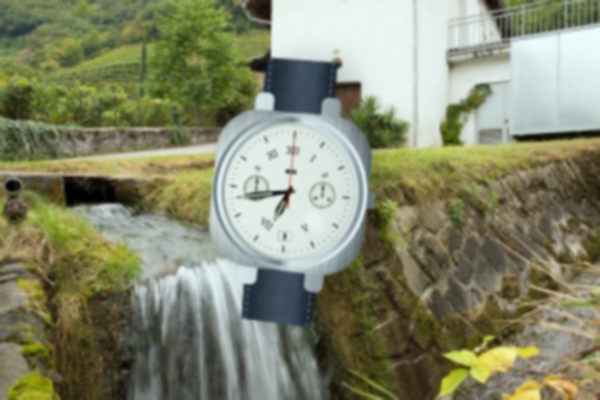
6:43
